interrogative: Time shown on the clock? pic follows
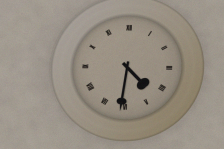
4:31
